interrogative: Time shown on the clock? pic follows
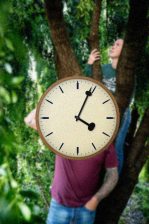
4:04
